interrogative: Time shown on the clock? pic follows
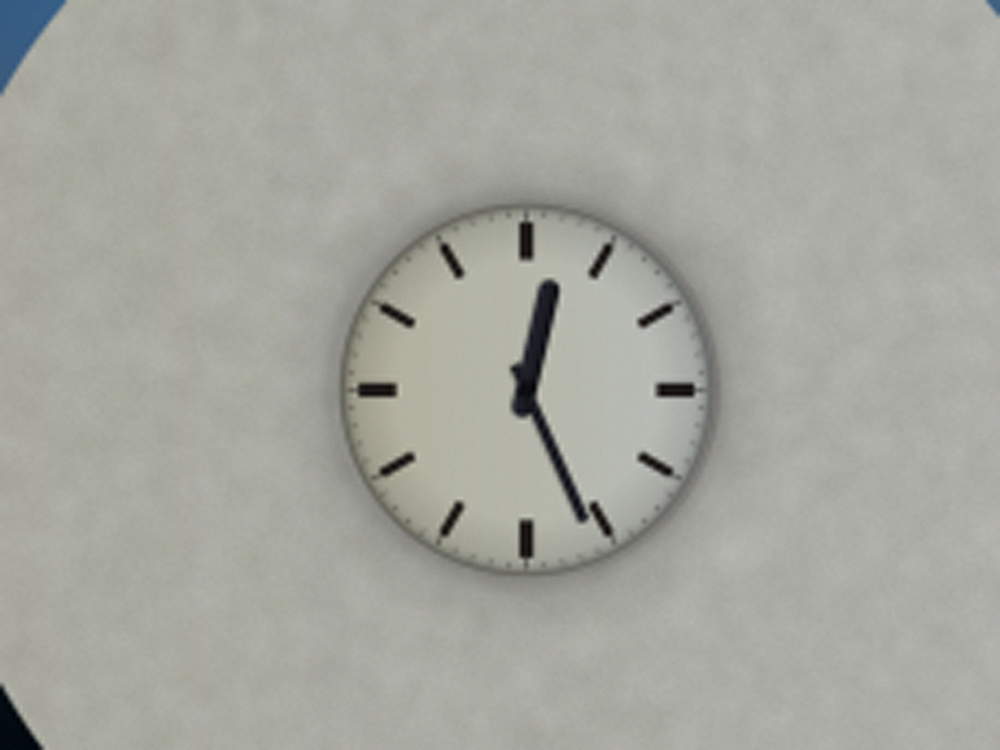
12:26
